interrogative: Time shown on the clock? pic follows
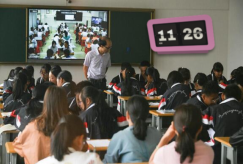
11:26
